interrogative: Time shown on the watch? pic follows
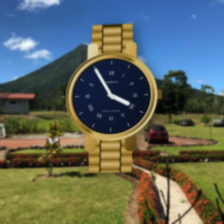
3:55
